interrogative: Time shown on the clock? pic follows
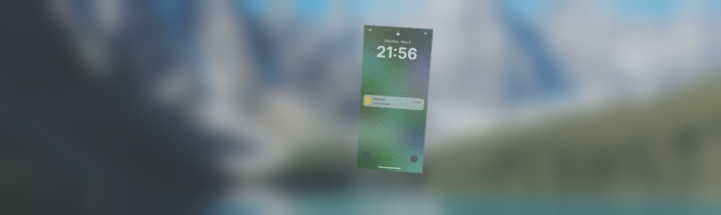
21:56
